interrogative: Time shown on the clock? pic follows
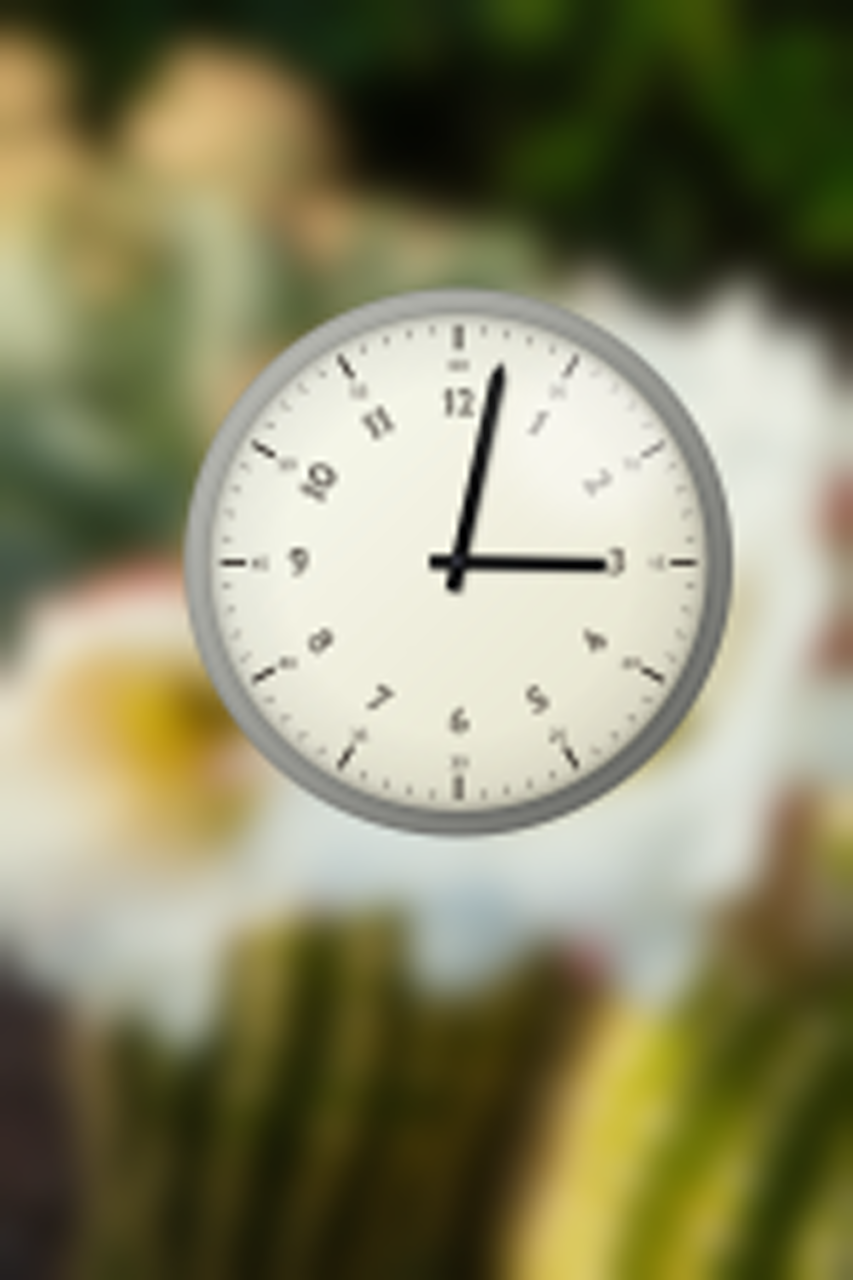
3:02
